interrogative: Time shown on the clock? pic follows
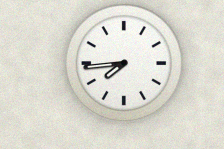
7:44
